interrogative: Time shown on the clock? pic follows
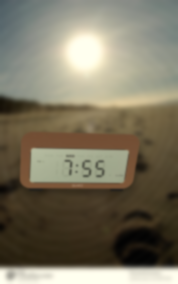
7:55
